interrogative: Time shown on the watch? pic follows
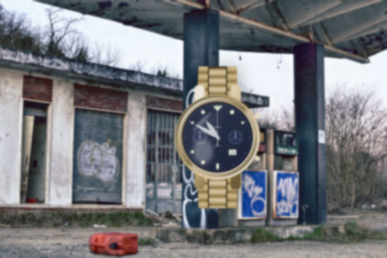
10:50
